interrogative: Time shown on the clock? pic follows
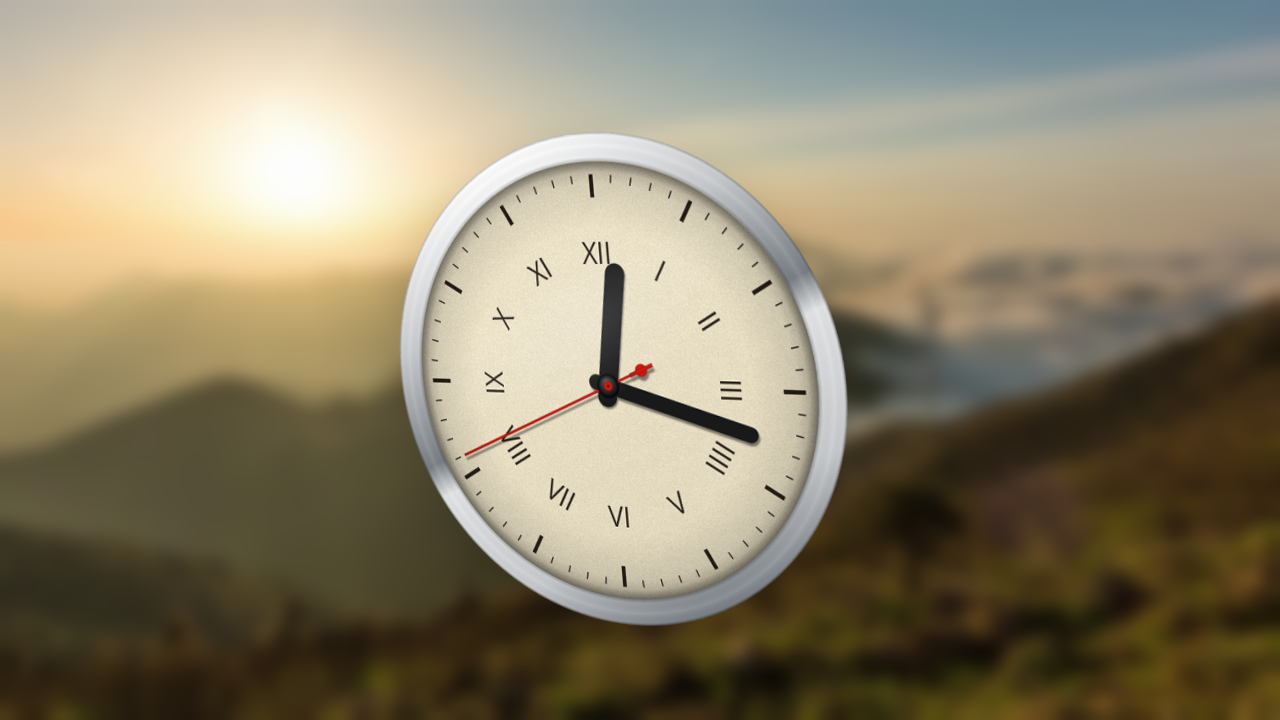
12:17:41
